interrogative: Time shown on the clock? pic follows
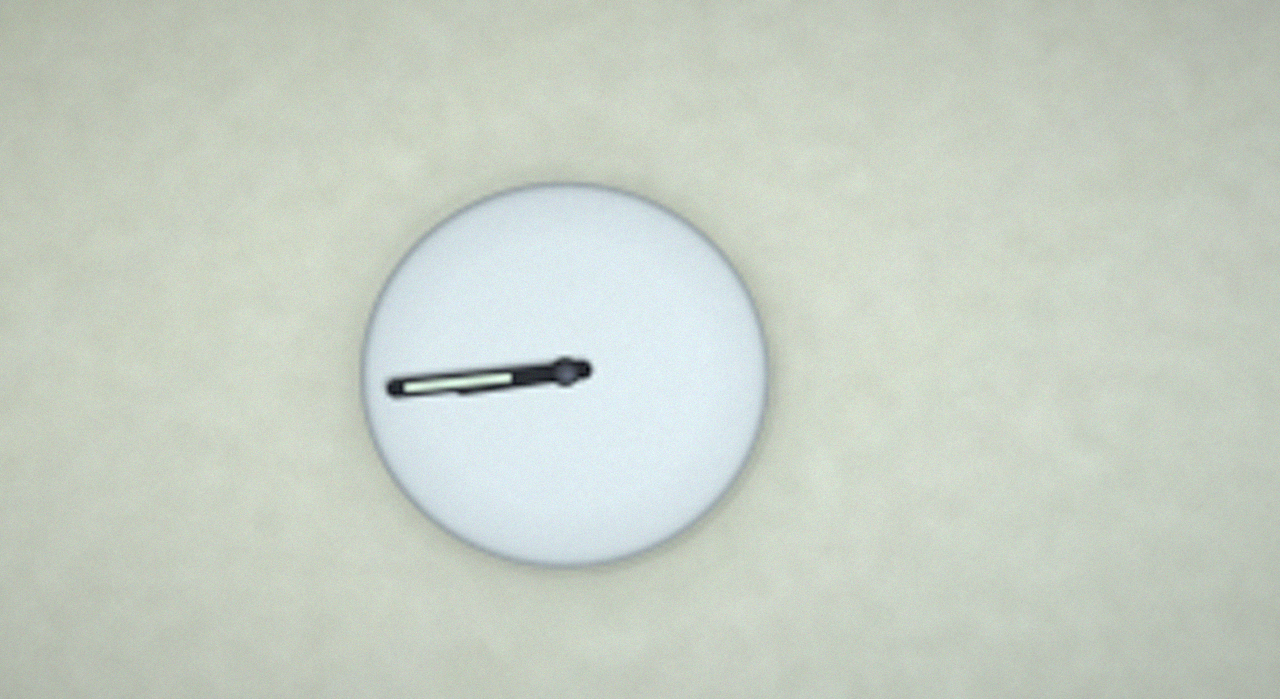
8:44
